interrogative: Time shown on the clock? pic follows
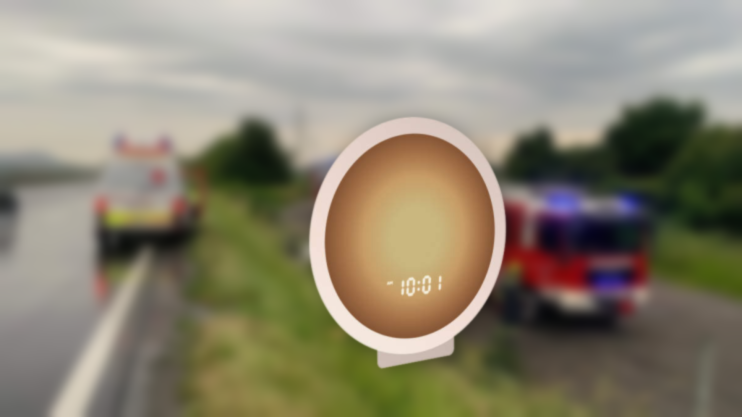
10:01
